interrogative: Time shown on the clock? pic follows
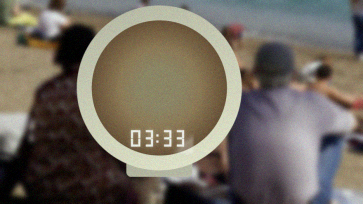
3:33
